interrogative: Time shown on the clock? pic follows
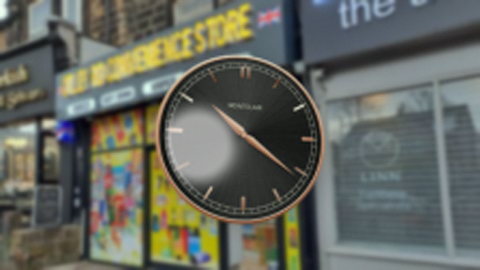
10:21
